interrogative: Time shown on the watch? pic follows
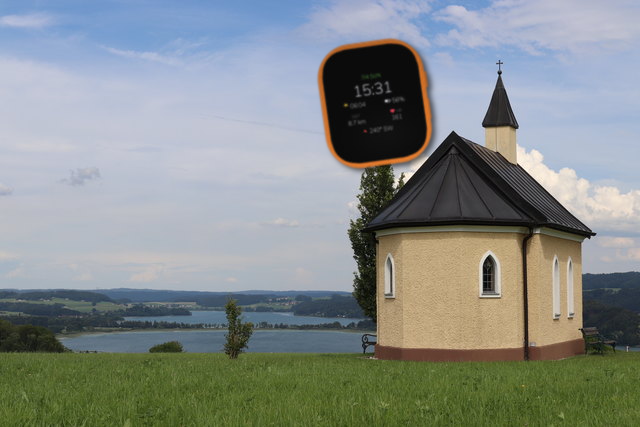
15:31
